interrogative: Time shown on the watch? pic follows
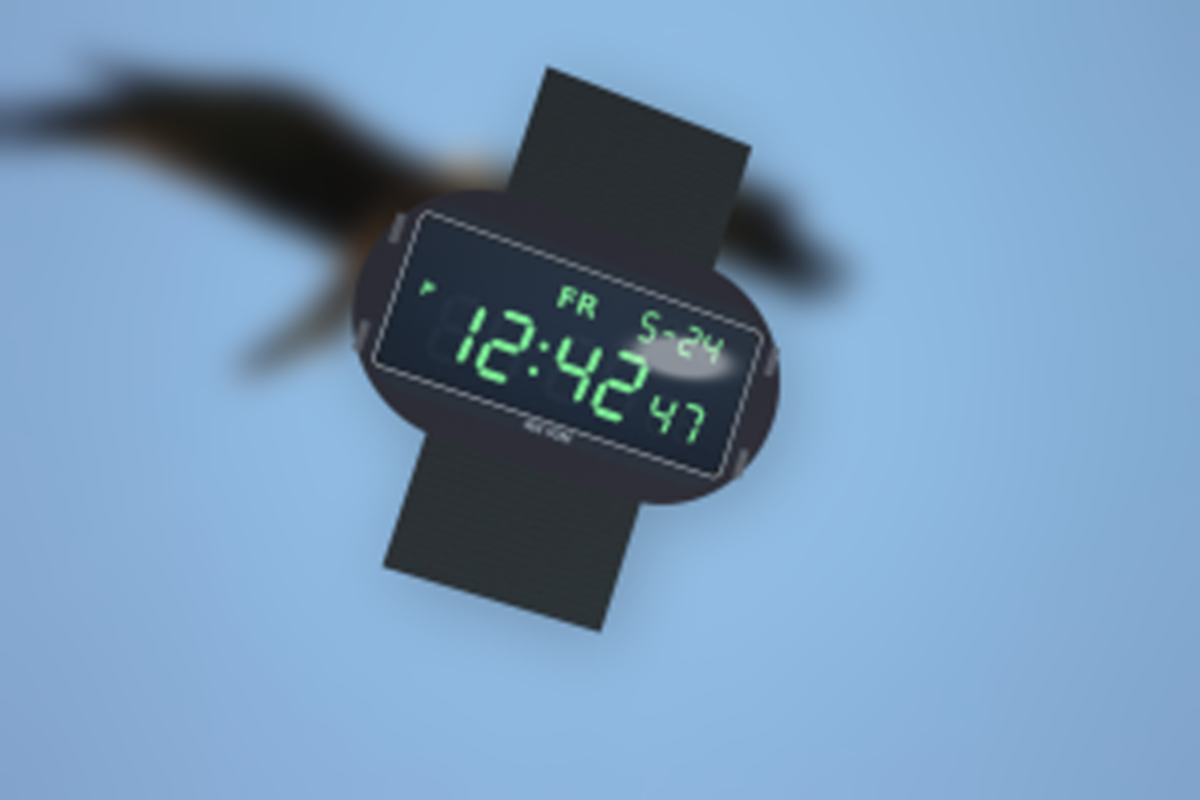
12:42:47
